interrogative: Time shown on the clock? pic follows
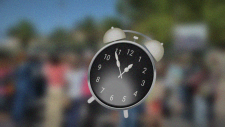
12:54
